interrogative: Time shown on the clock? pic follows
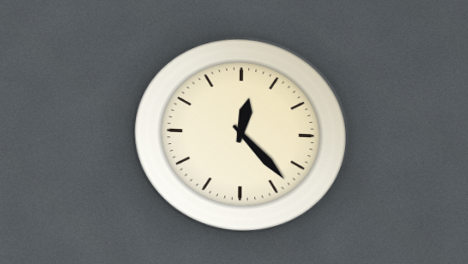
12:23
